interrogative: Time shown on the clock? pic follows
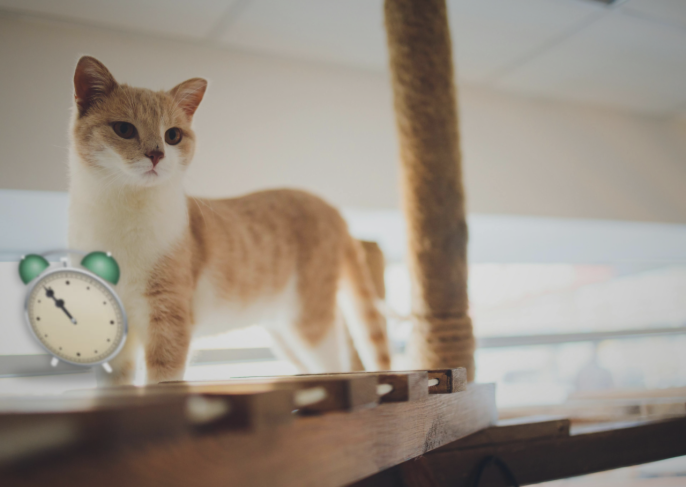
10:54
